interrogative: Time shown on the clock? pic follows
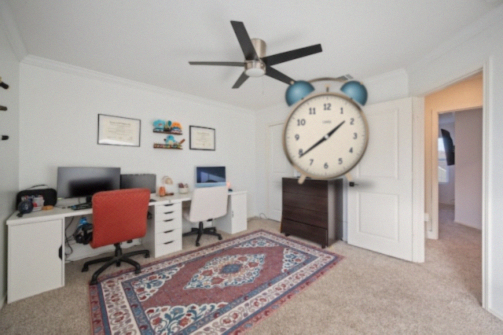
1:39
